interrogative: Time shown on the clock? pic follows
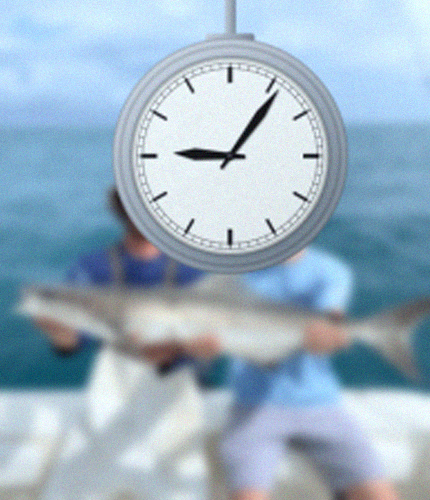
9:06
